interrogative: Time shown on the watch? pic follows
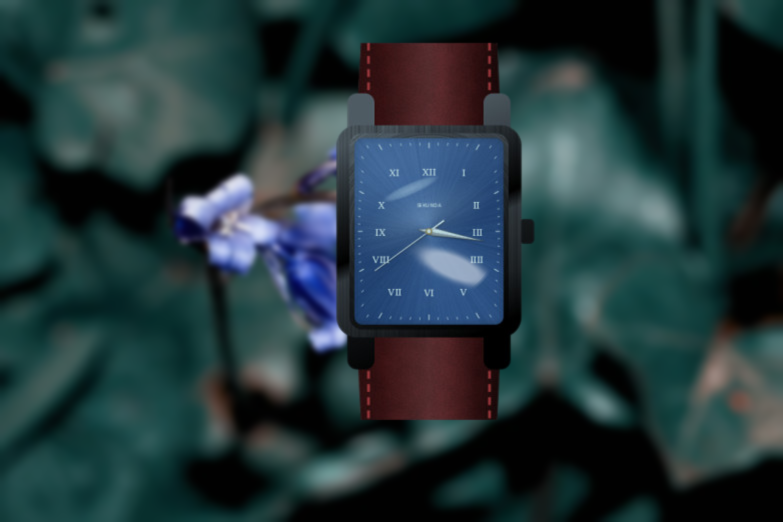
3:16:39
